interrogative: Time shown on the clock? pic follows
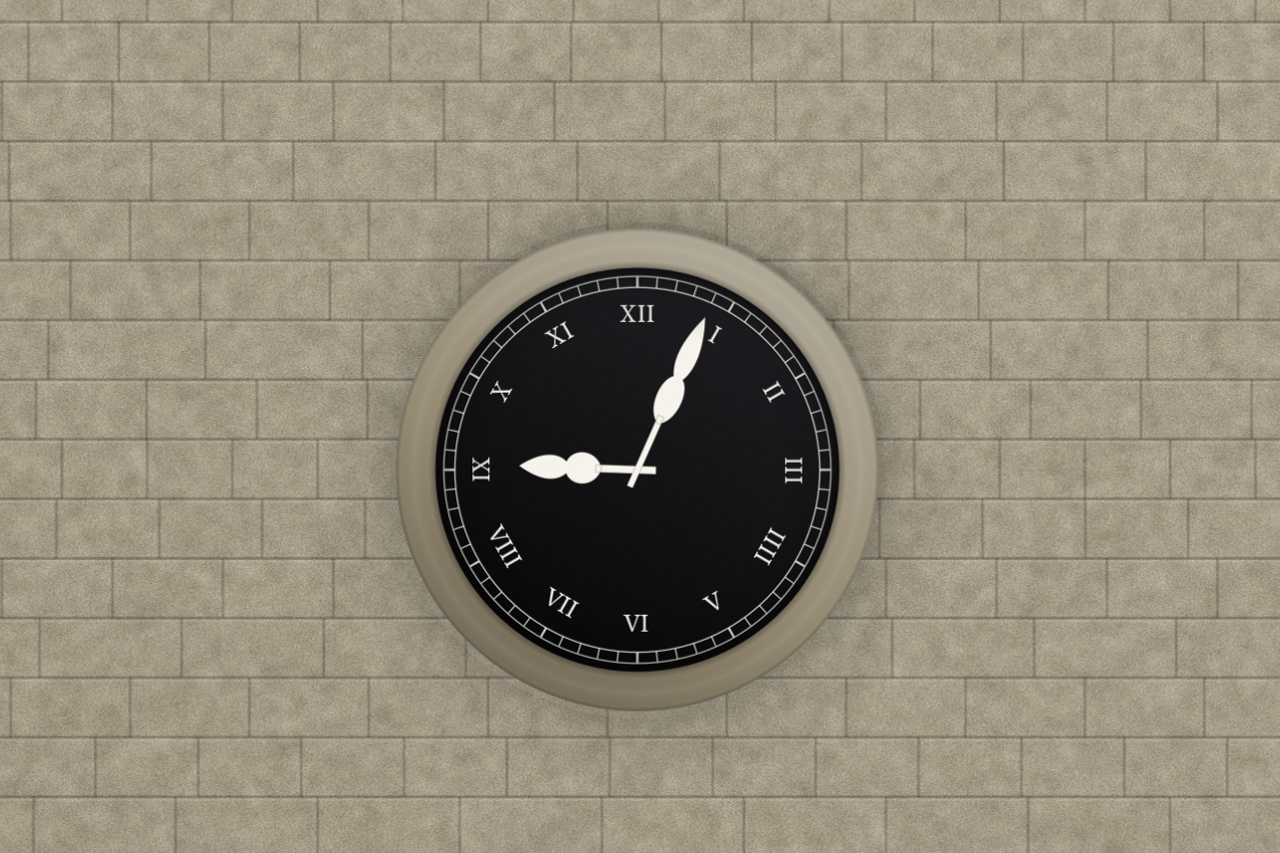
9:04
